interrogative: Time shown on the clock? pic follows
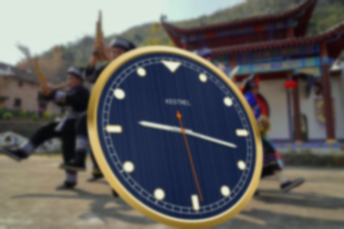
9:17:29
